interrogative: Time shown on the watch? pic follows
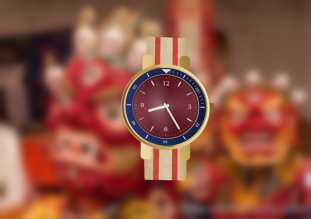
8:25
